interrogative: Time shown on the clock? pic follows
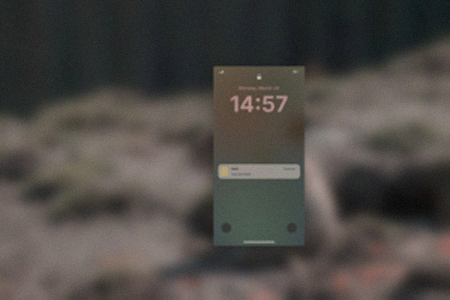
14:57
